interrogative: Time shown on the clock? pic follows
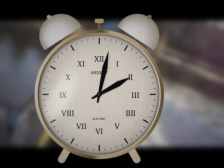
2:02
